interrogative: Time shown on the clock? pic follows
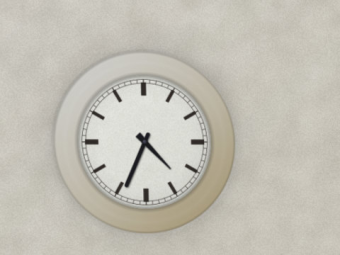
4:34
